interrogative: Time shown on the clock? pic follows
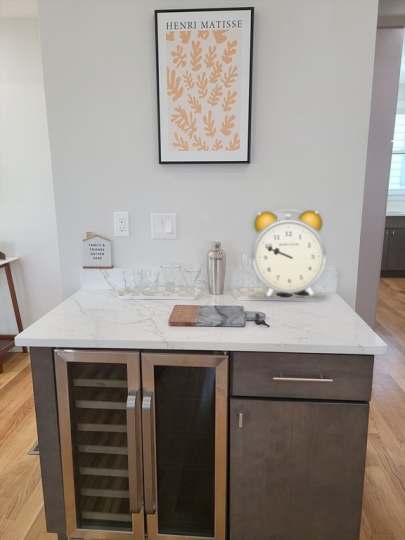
9:49
